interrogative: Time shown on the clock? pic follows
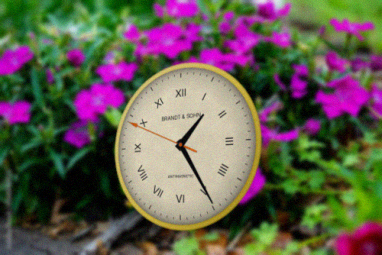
1:24:49
